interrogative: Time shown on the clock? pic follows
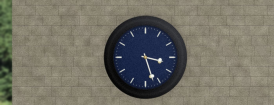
3:27
